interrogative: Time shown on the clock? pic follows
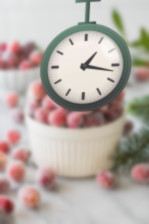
1:17
